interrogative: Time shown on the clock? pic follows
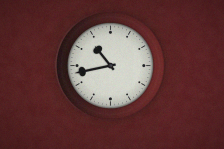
10:43
